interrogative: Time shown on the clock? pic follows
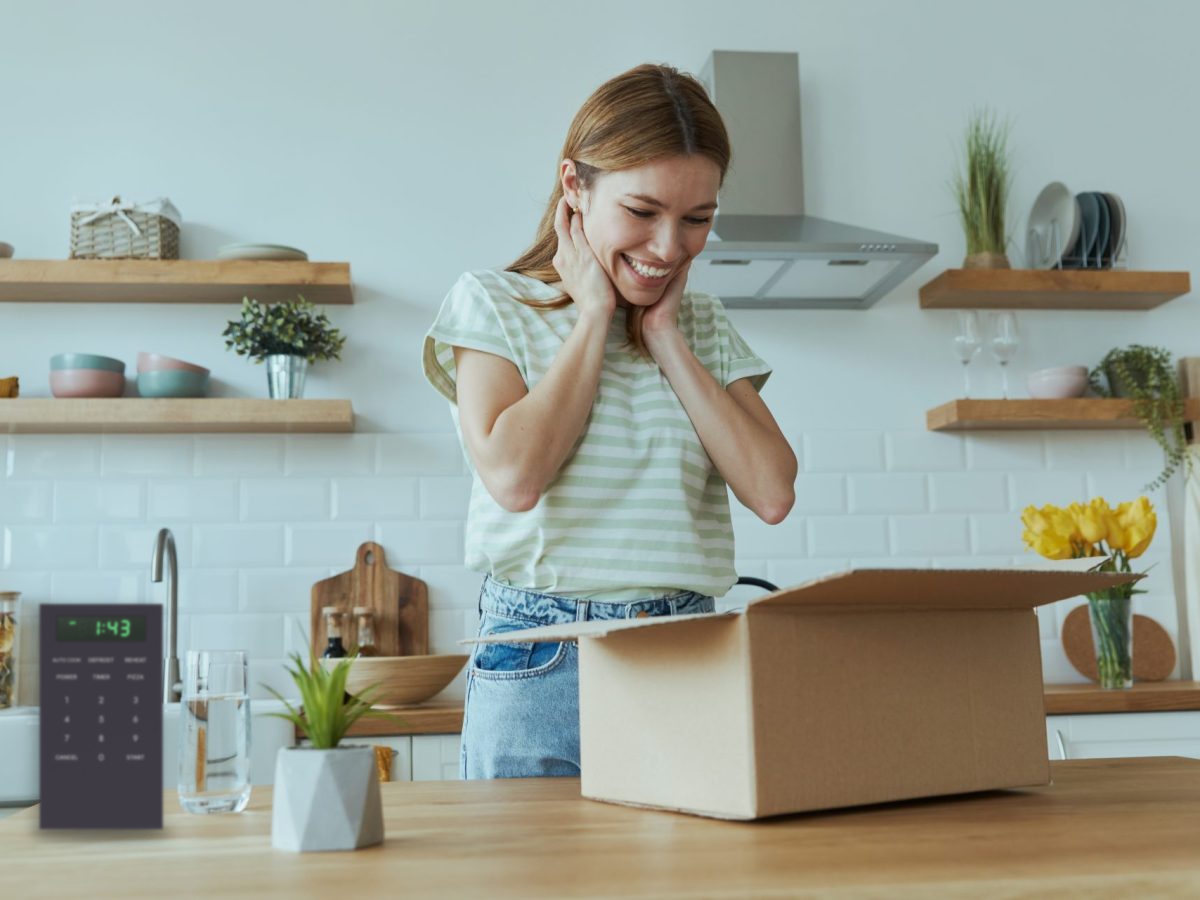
1:43
